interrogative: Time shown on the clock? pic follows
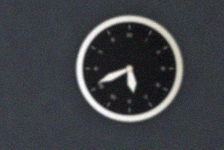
5:41
